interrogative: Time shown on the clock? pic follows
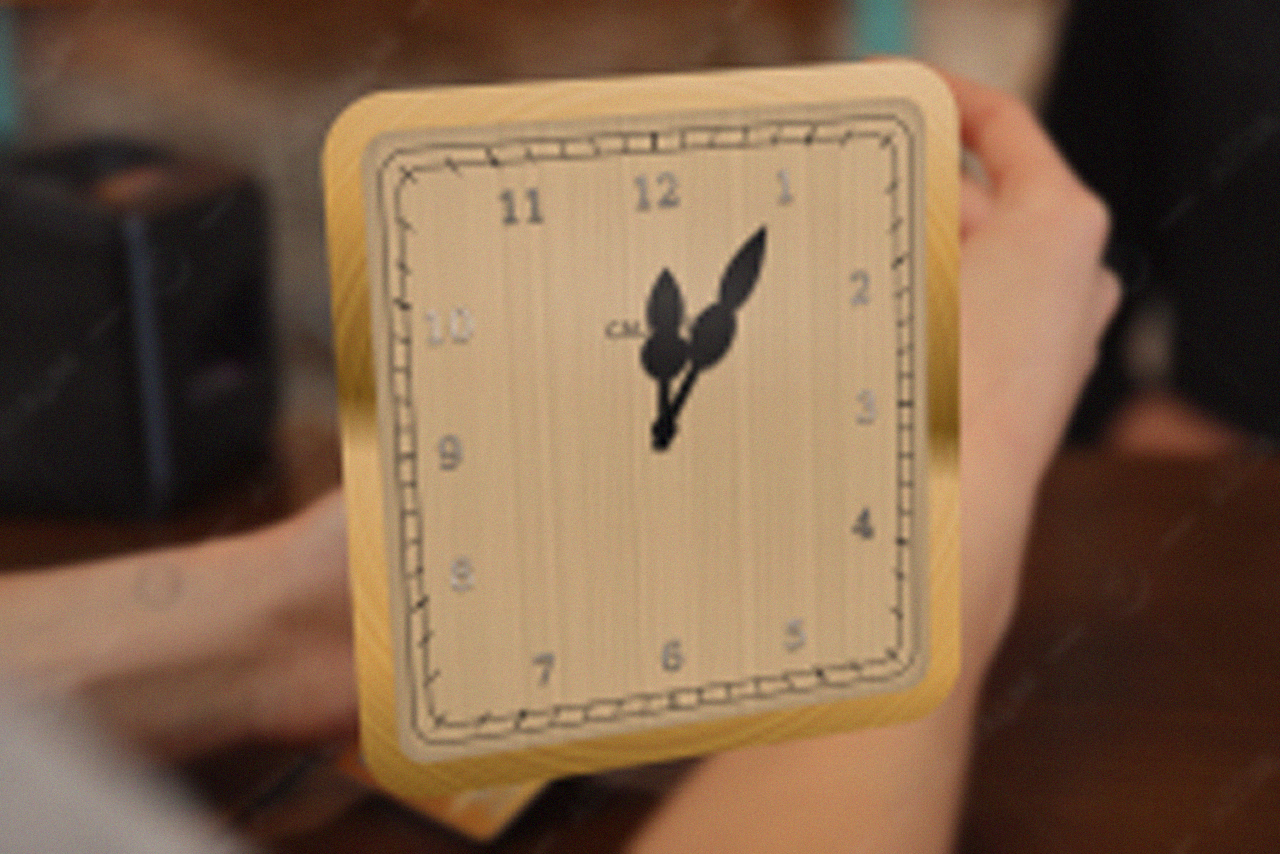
12:05
